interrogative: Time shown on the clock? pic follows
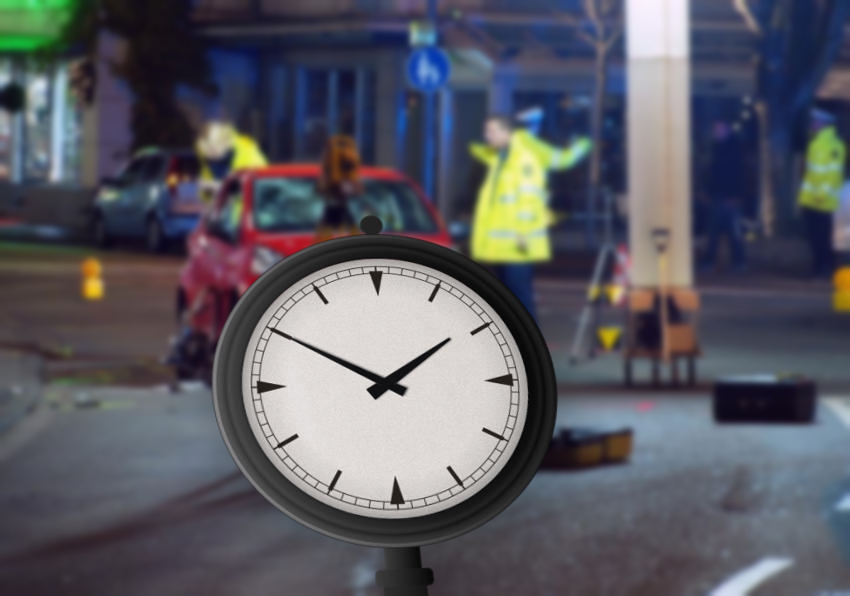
1:50
